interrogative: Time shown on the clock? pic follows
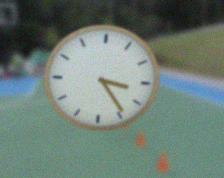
3:24
